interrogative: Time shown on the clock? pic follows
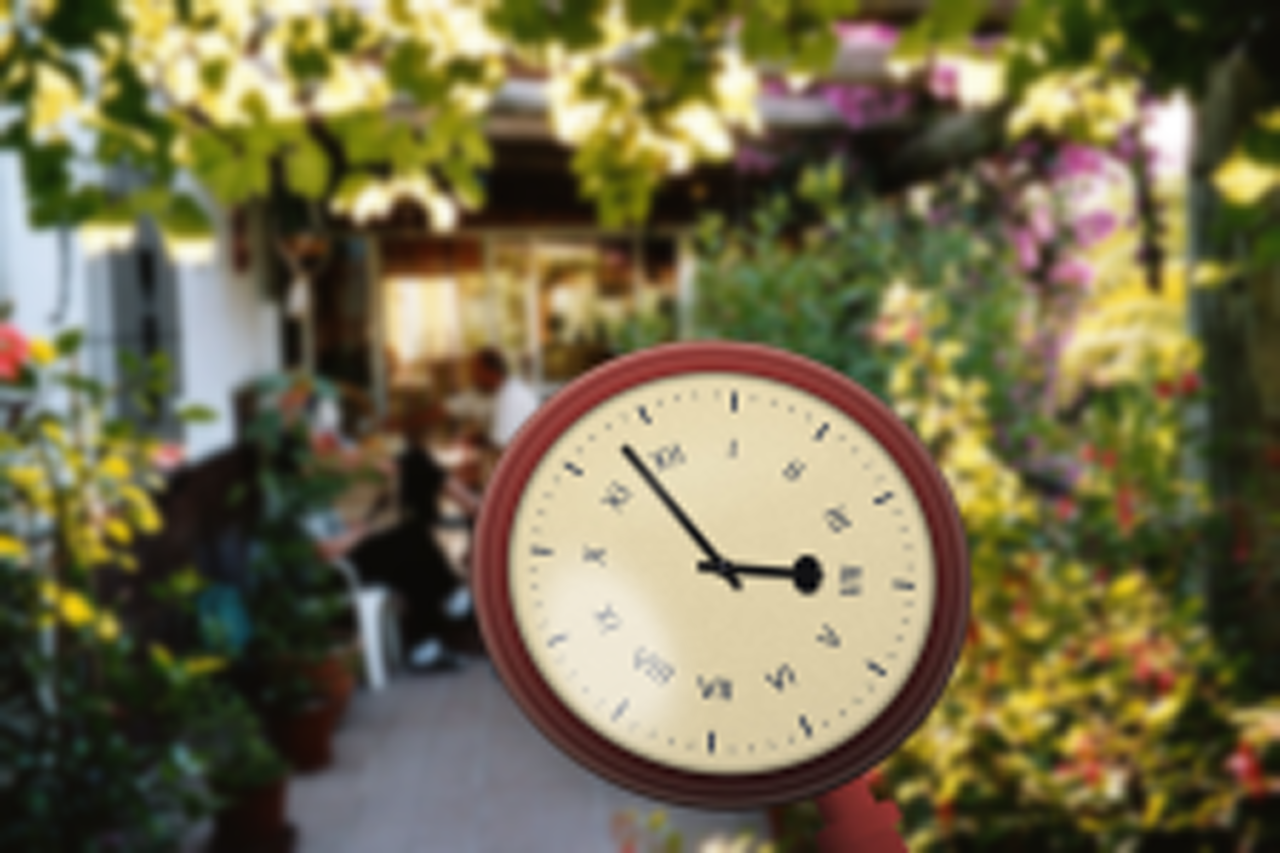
3:58
